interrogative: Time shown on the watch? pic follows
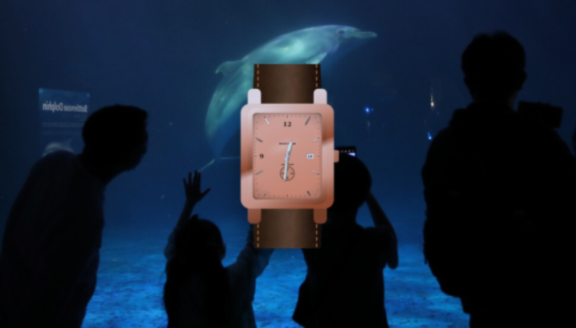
12:31
